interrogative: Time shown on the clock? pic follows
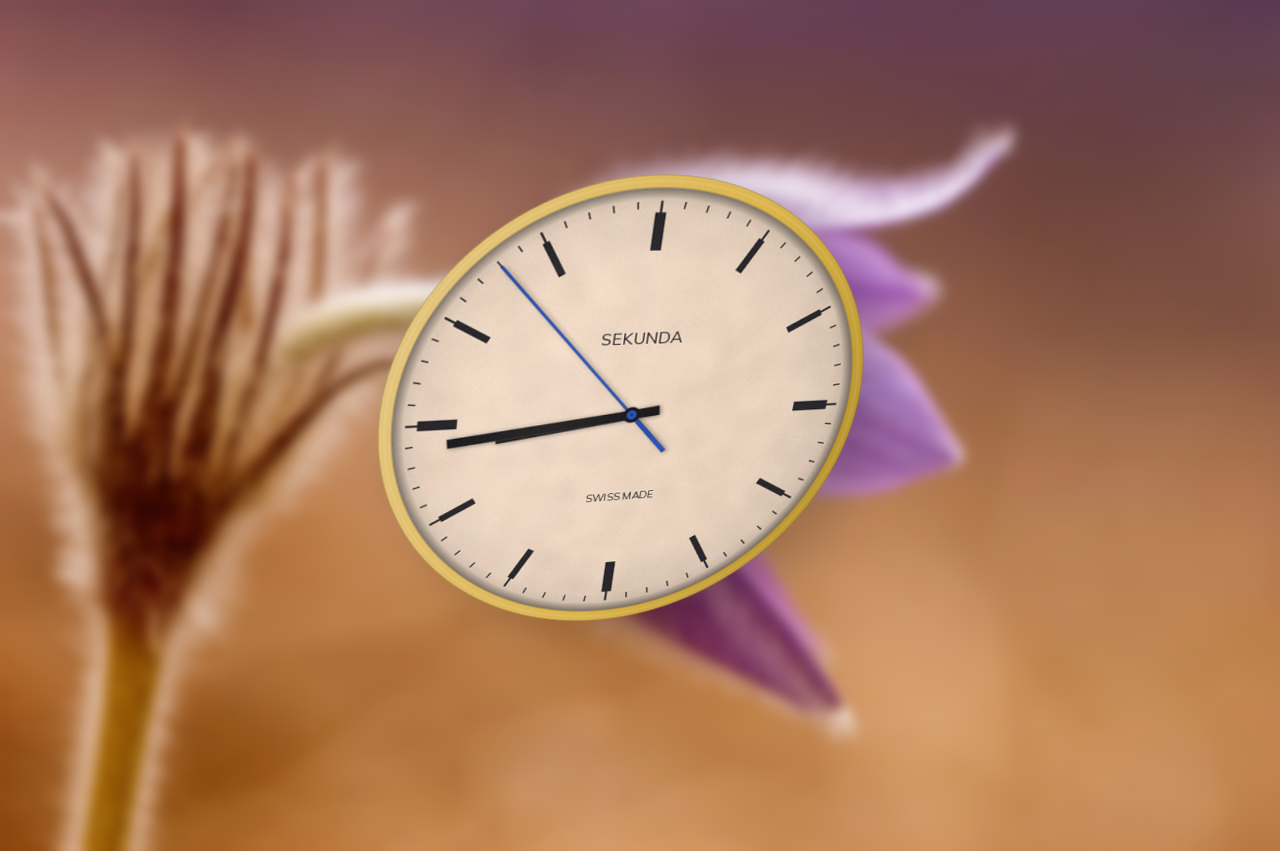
8:43:53
